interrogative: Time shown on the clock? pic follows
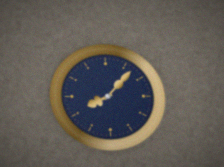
8:07
